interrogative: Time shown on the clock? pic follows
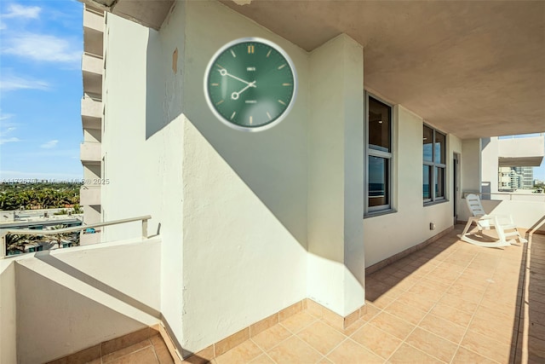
7:49
